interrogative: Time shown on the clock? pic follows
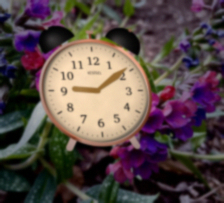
9:09
